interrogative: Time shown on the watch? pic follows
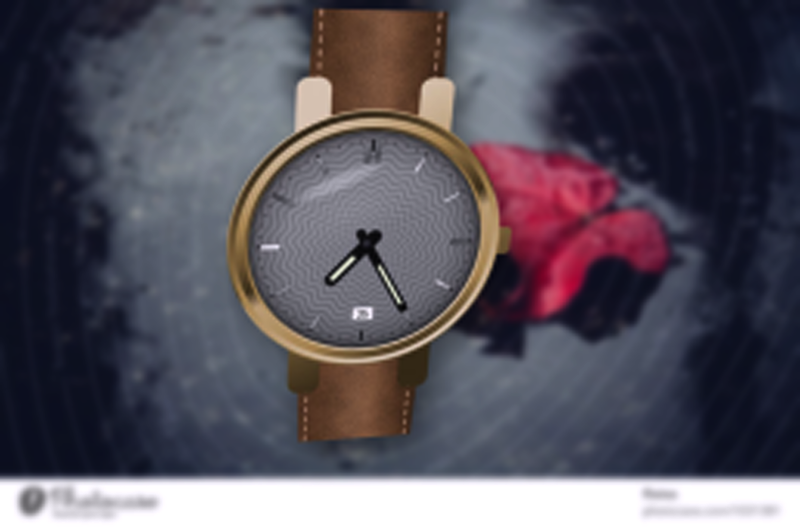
7:25
